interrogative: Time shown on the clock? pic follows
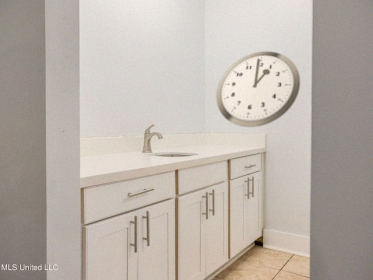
12:59
